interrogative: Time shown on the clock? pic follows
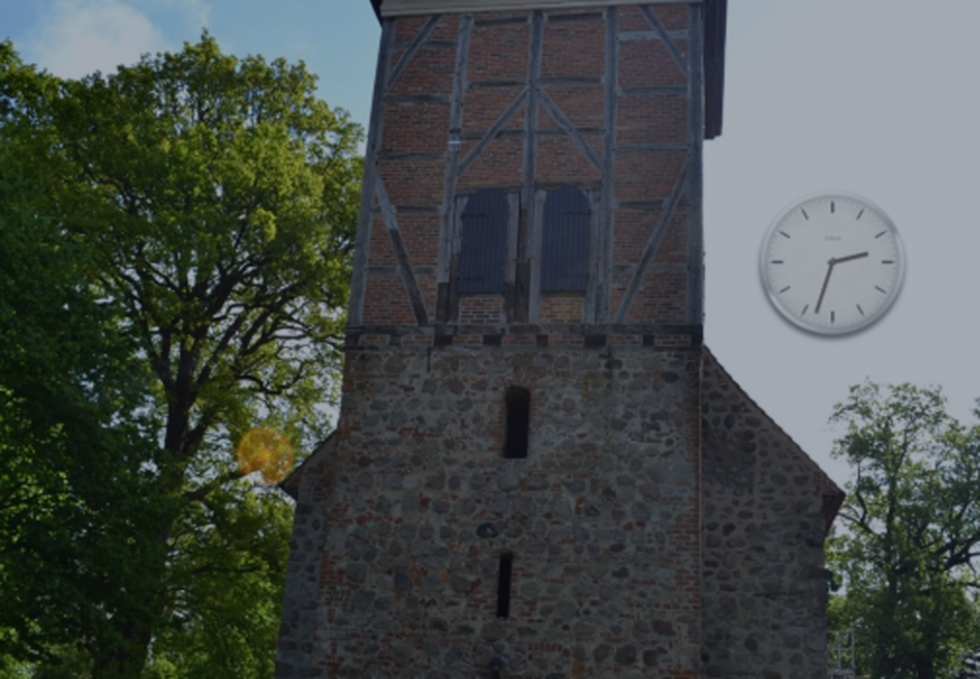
2:33
